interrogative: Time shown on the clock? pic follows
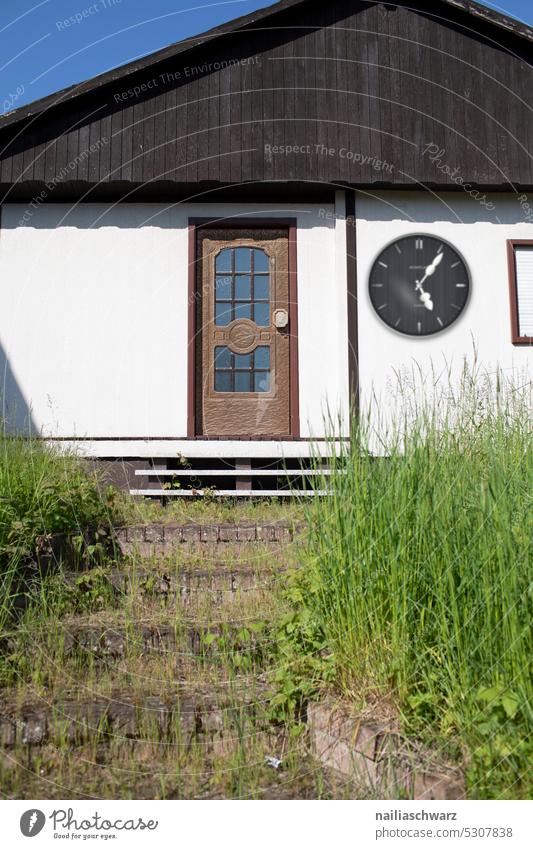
5:06
